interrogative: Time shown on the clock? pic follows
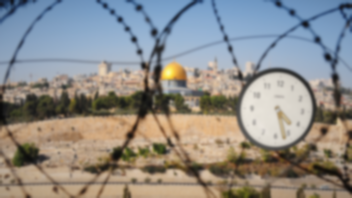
4:27
